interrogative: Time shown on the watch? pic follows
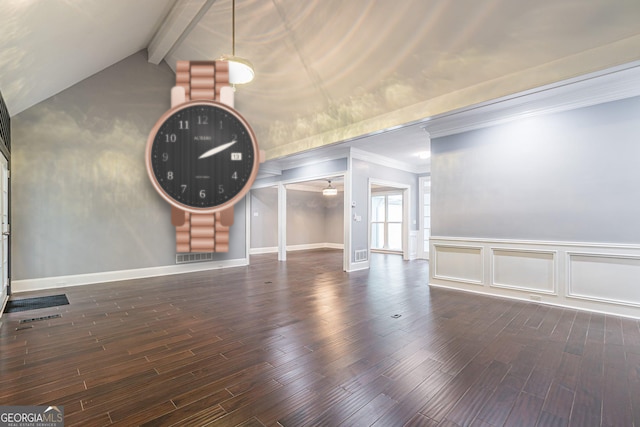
2:11
